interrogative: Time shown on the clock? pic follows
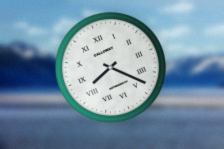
8:23
